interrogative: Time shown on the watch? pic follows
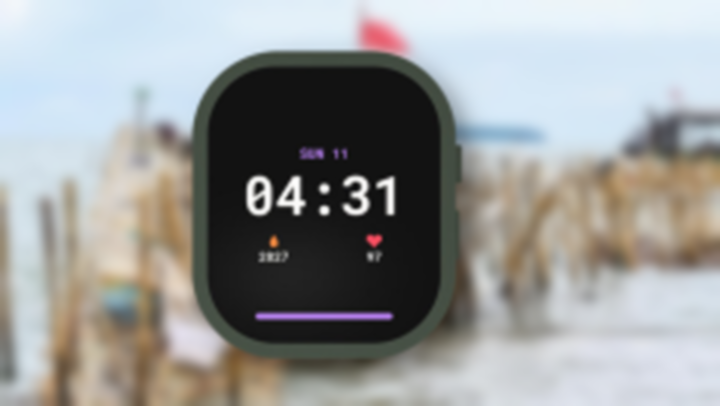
4:31
